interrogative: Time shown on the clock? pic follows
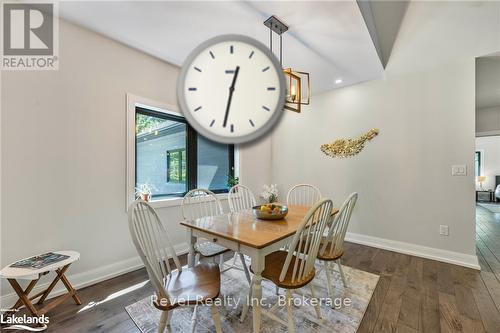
12:32
